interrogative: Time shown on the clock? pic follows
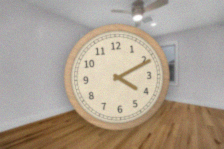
4:11
